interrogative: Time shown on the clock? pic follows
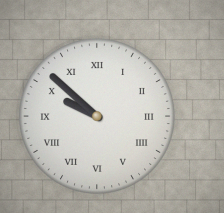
9:52
